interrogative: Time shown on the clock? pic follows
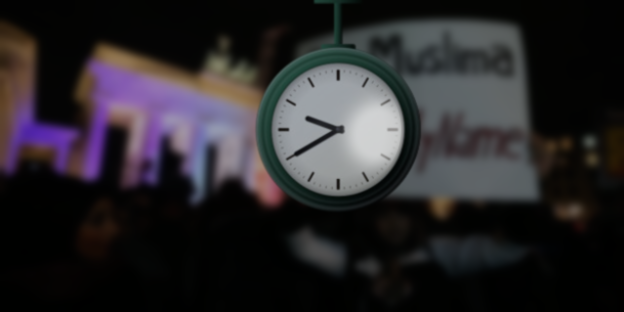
9:40
